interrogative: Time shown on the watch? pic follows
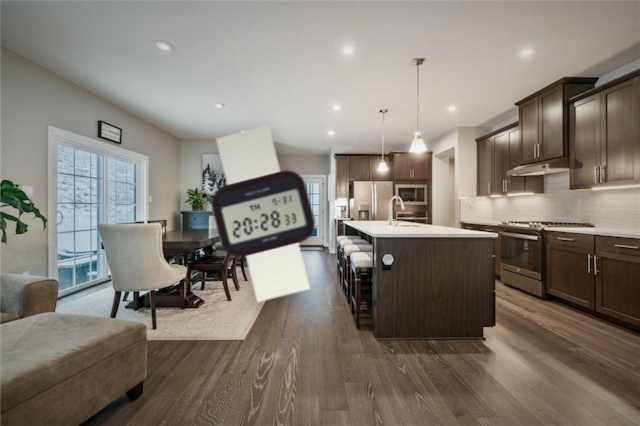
20:28:33
